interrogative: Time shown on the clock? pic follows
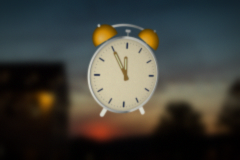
11:55
